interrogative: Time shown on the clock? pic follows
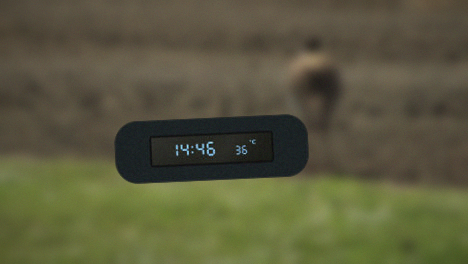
14:46
